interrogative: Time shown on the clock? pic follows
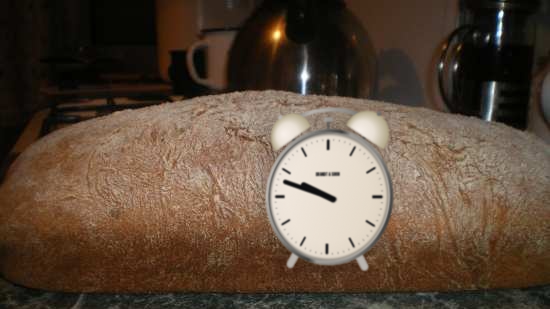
9:48
